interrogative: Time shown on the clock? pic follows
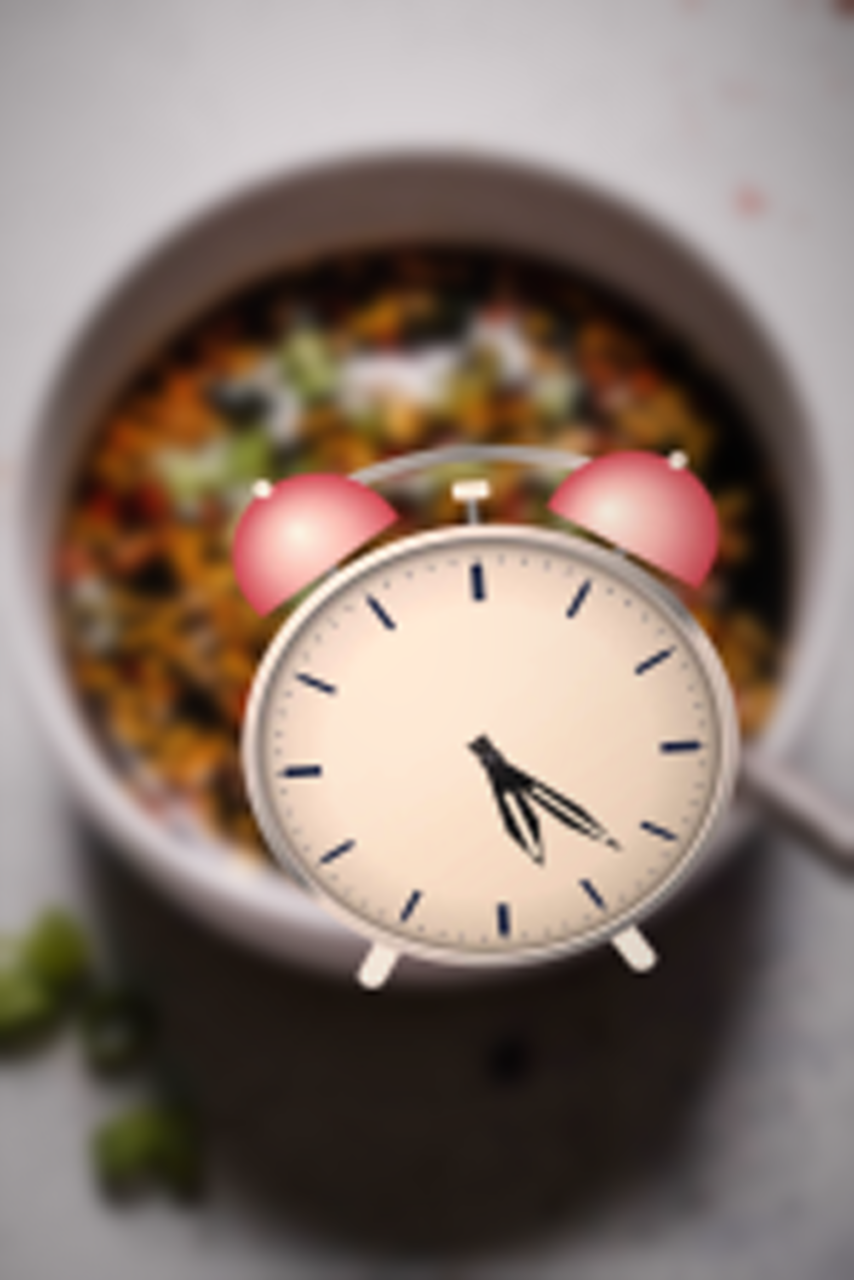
5:22
